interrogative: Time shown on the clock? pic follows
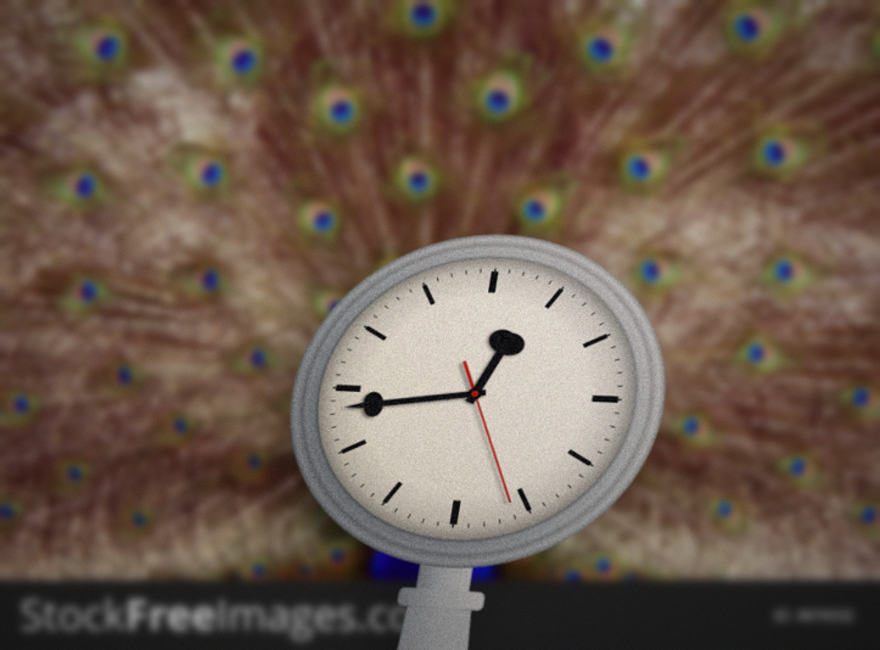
12:43:26
